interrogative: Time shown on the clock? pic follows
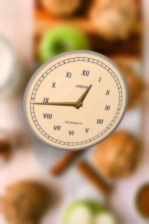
12:44
